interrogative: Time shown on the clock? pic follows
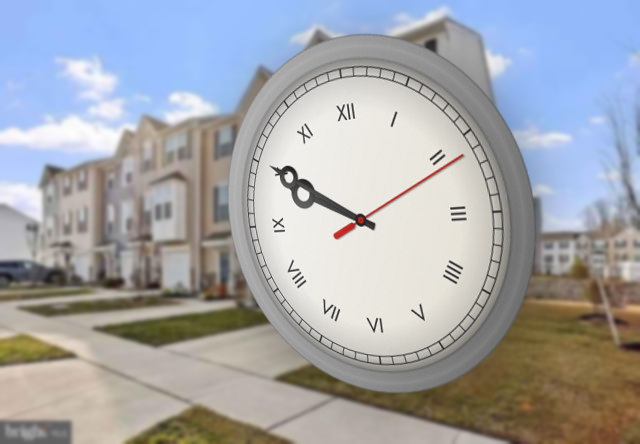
9:50:11
